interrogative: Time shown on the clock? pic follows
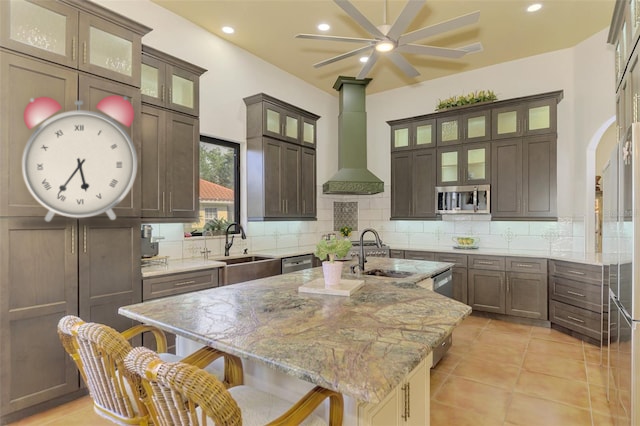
5:36
